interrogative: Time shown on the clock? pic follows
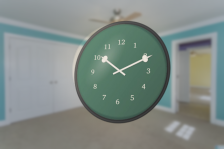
10:11
